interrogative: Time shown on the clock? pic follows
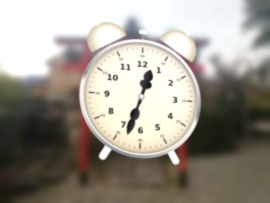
12:33
